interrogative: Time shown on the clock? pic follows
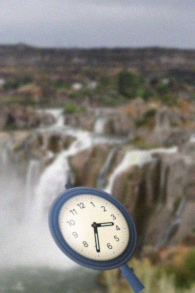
3:35
